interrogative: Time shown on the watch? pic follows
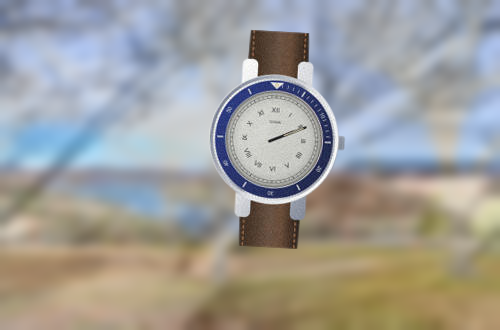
2:11
